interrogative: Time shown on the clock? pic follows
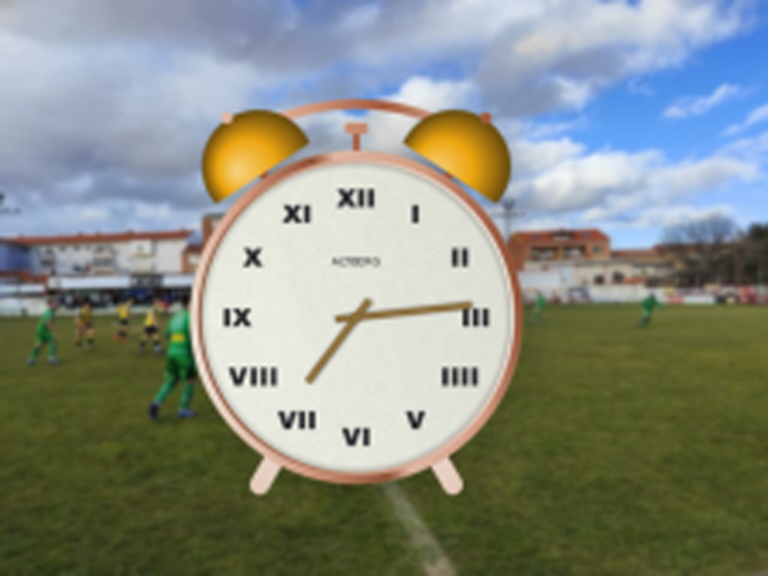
7:14
